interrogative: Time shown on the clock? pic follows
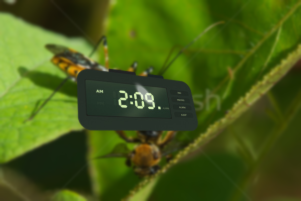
2:09
